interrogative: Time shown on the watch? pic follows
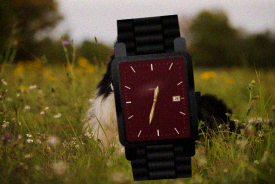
12:33
